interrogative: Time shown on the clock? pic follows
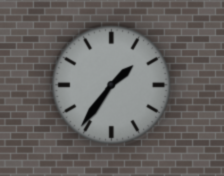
1:36
